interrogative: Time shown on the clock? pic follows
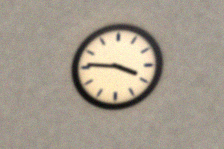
3:46
